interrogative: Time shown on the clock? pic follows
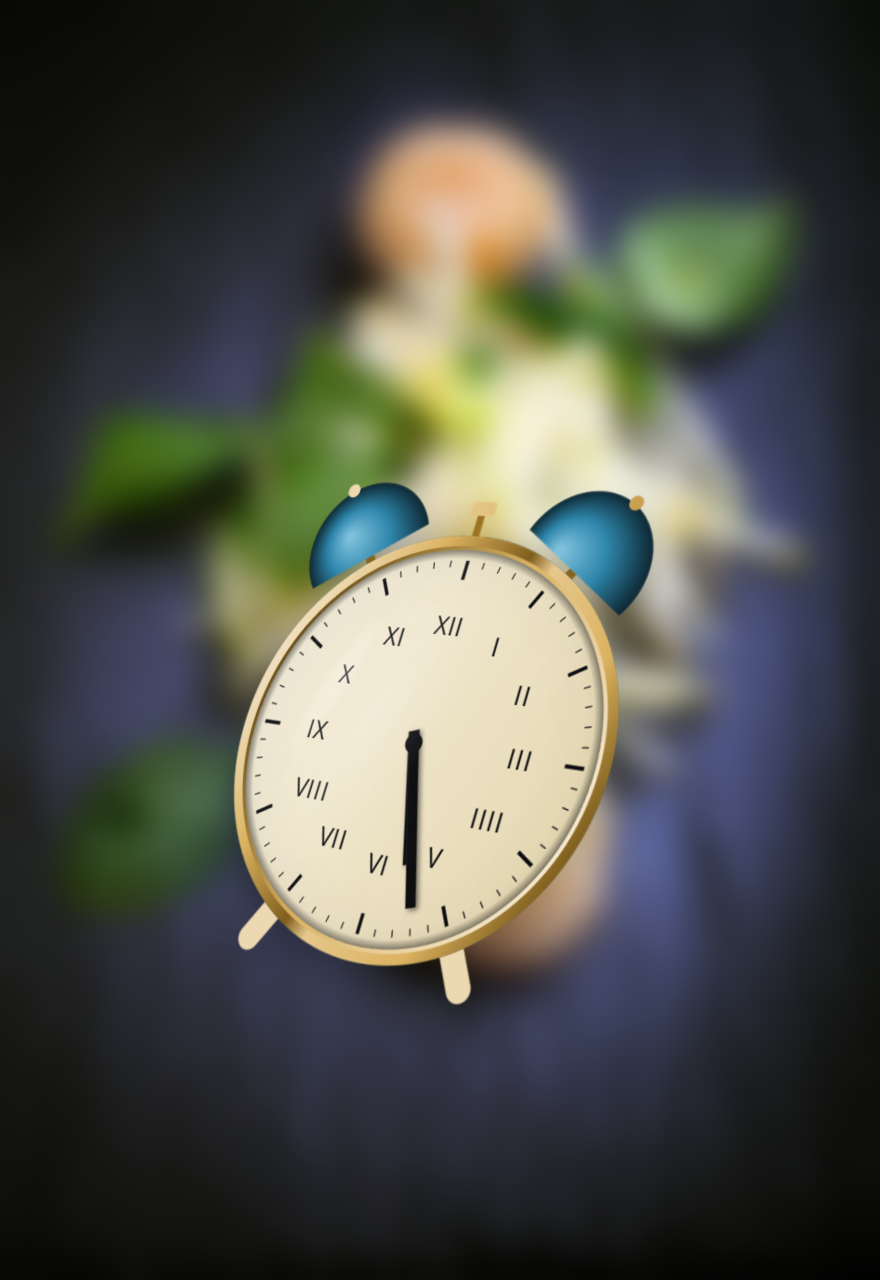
5:27
